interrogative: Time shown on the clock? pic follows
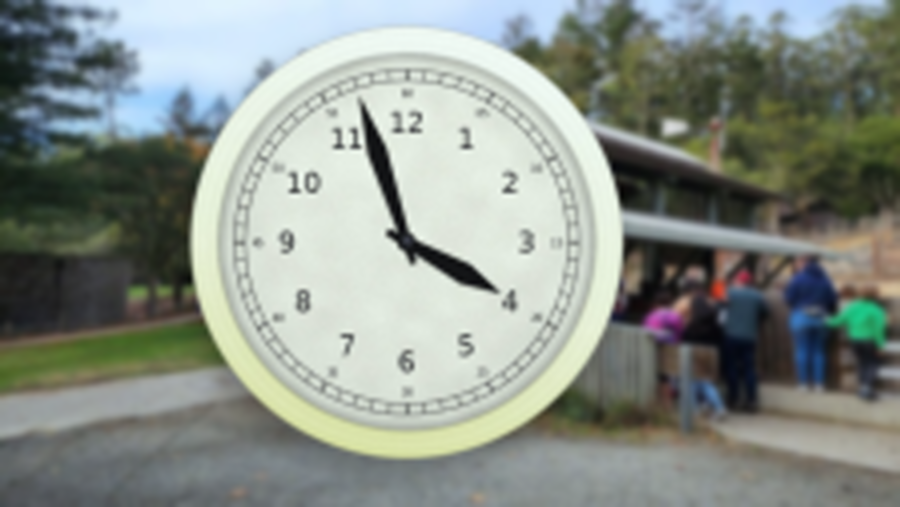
3:57
